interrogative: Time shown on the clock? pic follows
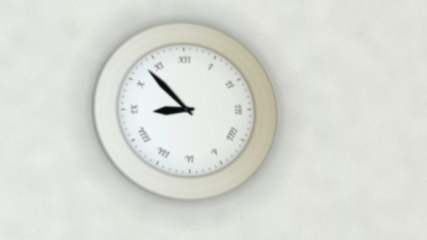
8:53
